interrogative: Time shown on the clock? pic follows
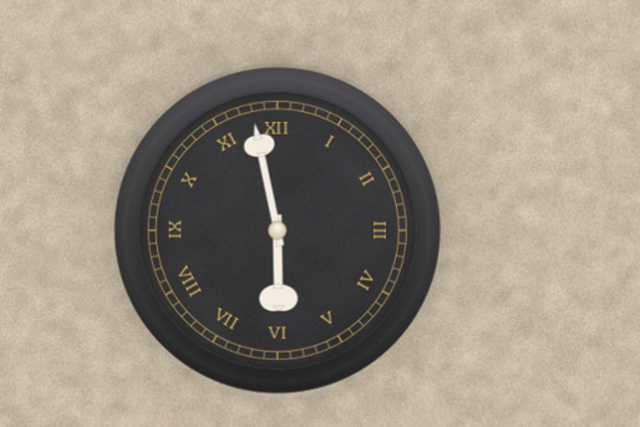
5:58
